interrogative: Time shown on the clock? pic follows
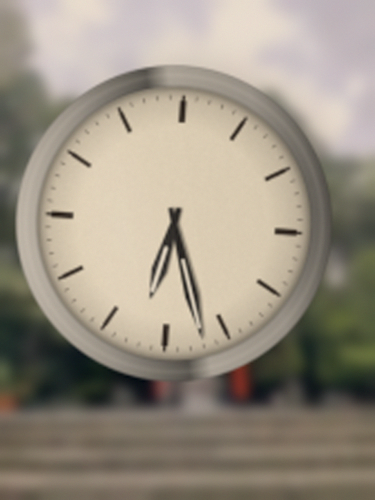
6:27
